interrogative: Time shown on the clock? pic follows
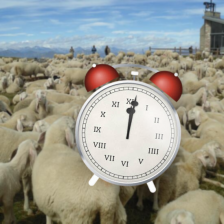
12:01
